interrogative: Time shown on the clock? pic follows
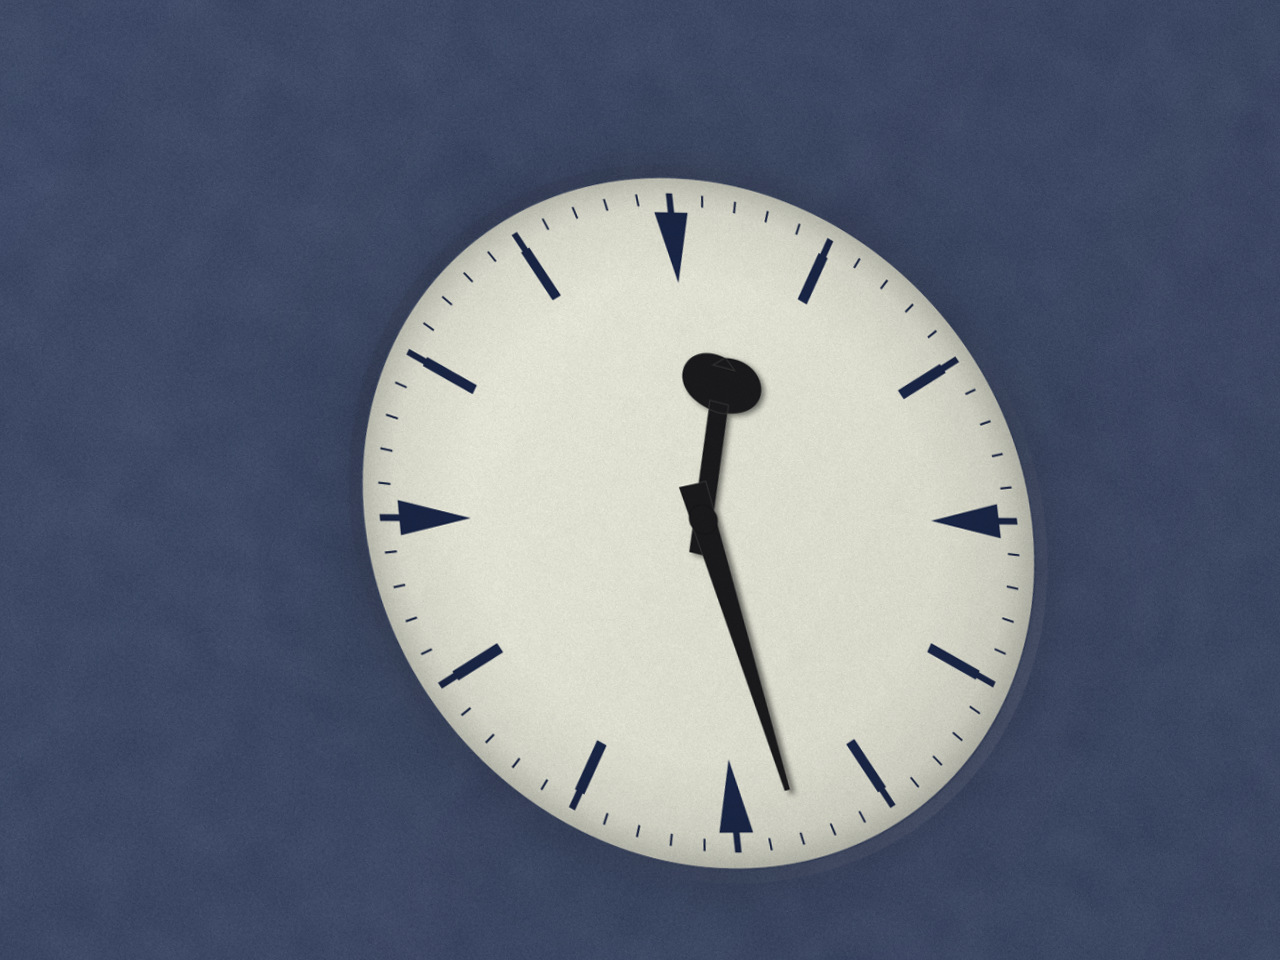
12:28
